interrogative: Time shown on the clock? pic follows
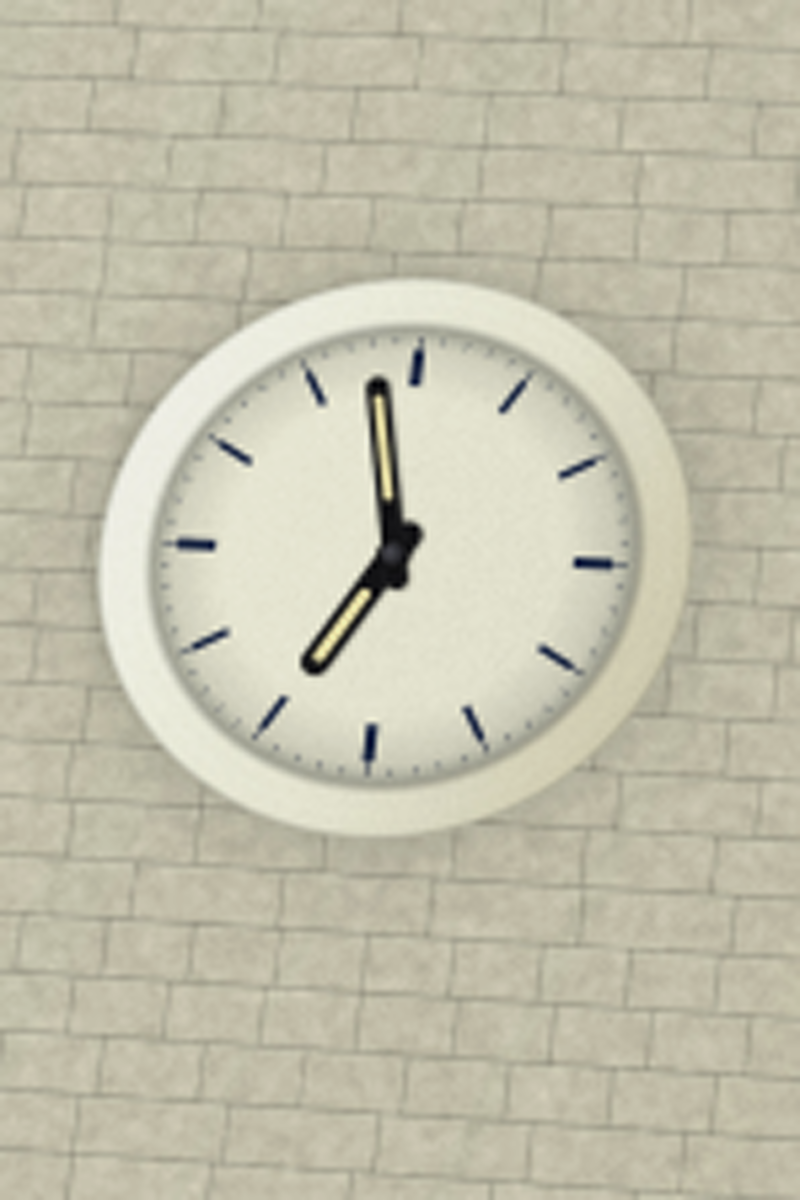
6:58
